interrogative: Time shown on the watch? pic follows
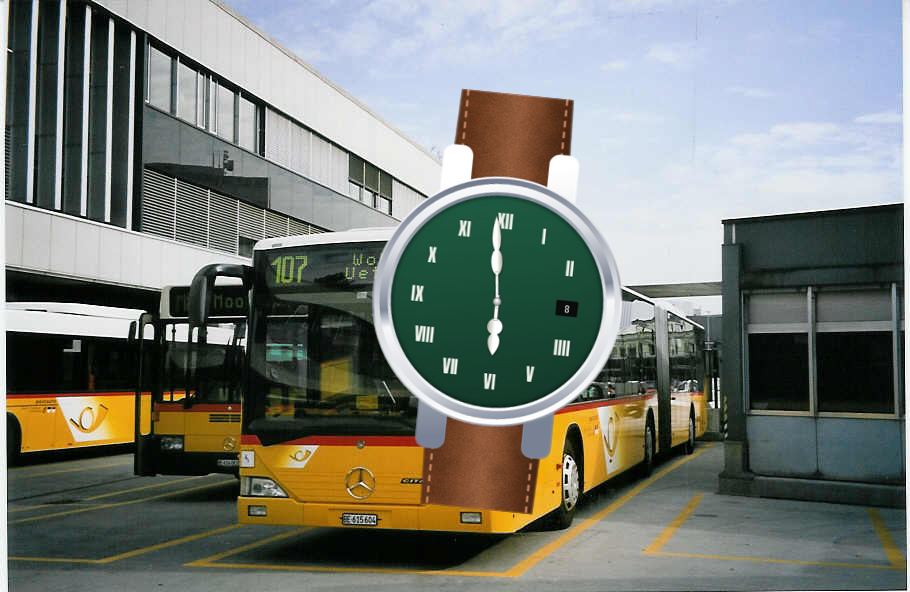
5:59
